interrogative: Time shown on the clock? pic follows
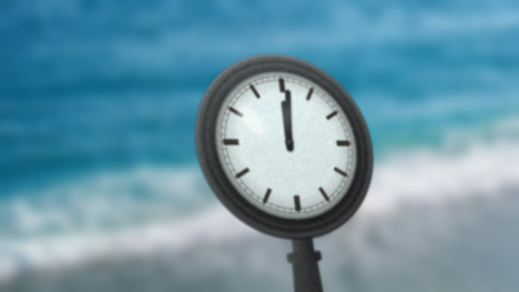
12:01
